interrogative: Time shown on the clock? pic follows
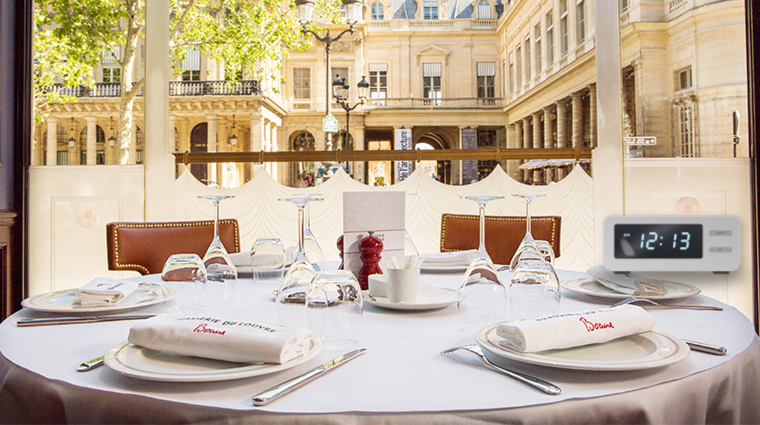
12:13
